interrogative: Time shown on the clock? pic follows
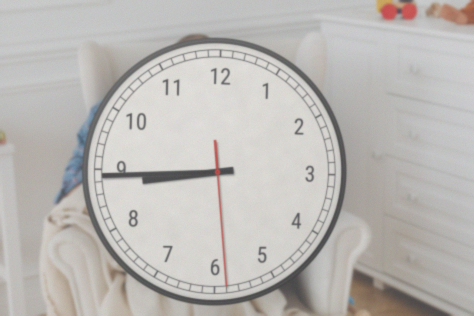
8:44:29
